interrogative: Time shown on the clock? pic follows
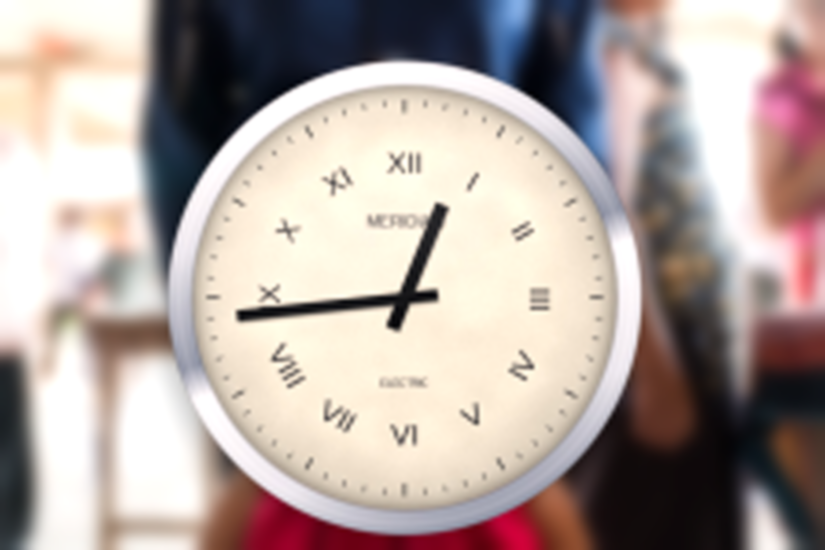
12:44
